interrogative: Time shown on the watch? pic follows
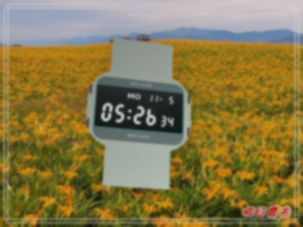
5:26:34
